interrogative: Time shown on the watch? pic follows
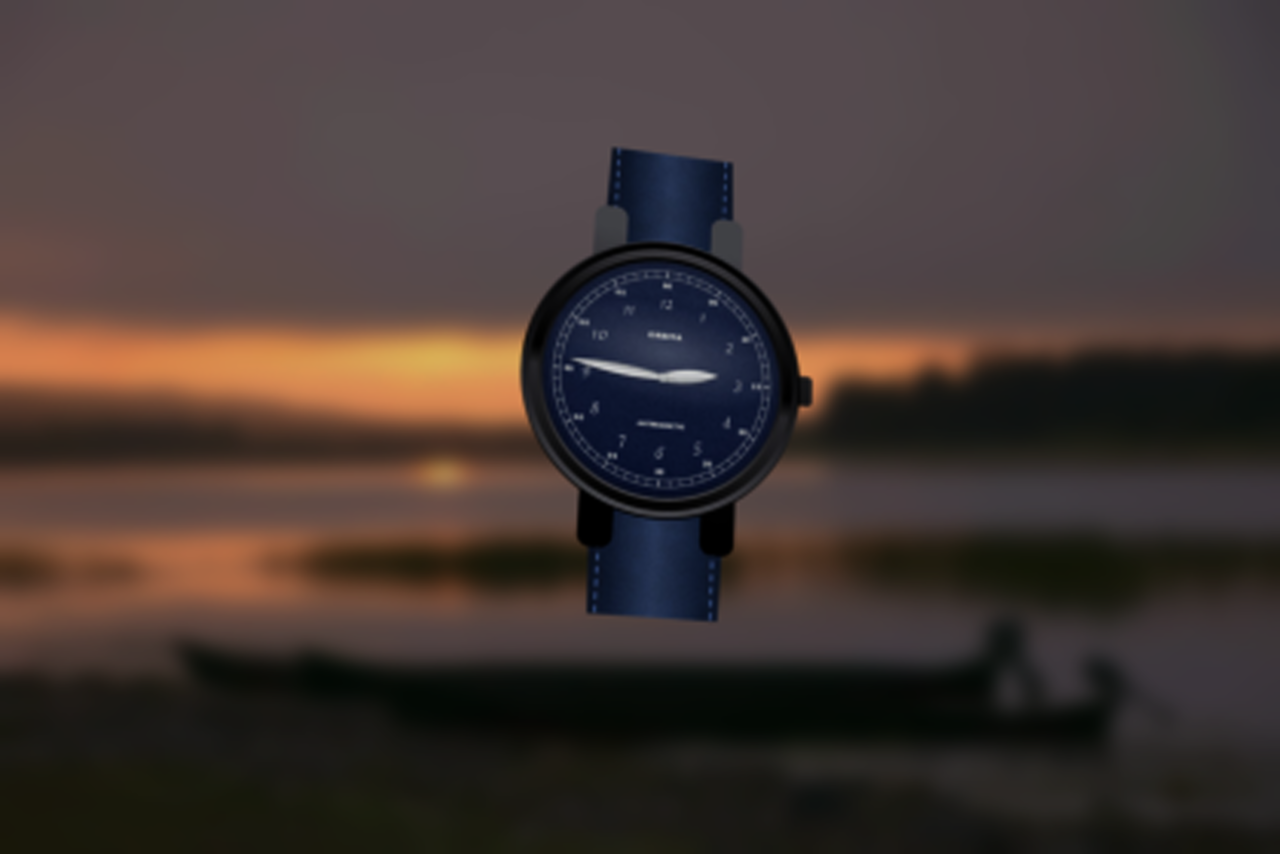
2:46
